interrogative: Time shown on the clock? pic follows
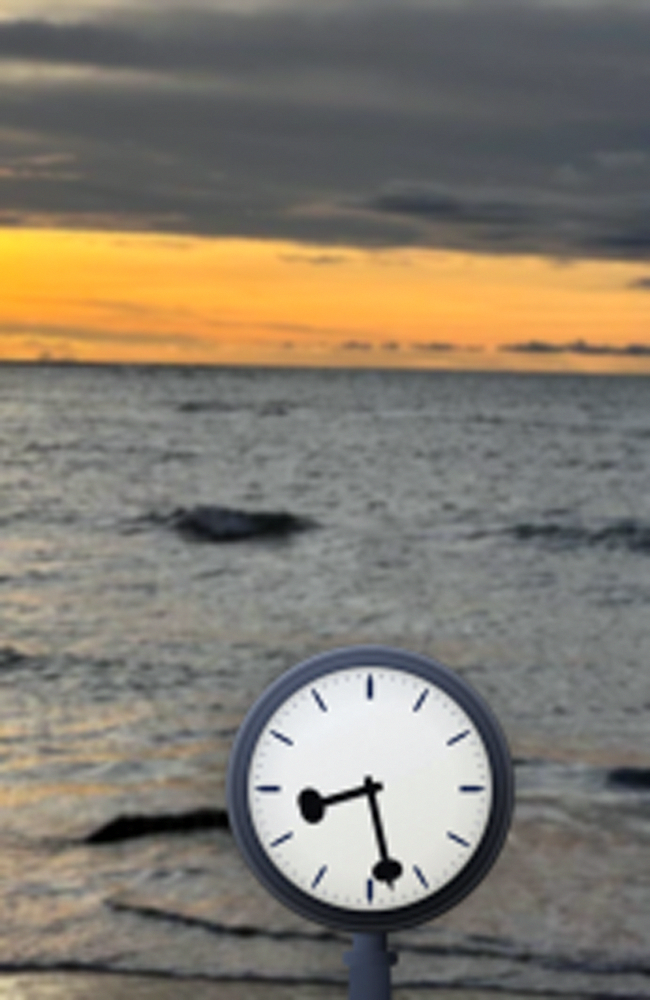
8:28
